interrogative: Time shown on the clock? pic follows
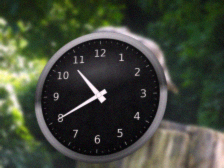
10:40
